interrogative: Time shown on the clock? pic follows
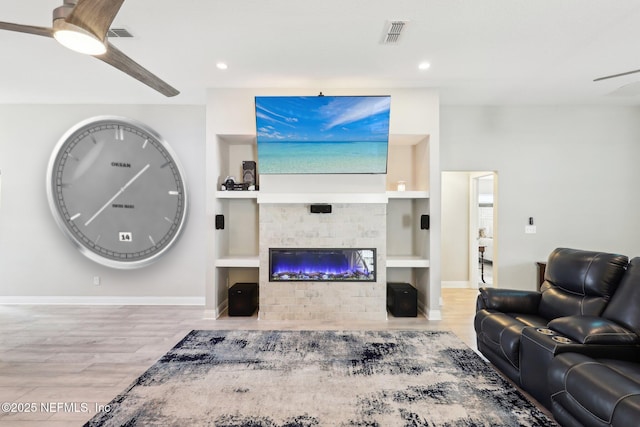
1:38
